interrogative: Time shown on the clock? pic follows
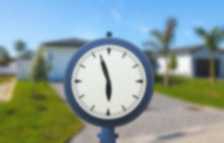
5:57
